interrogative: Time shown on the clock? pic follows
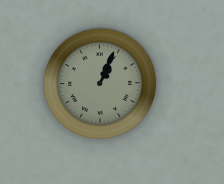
1:04
